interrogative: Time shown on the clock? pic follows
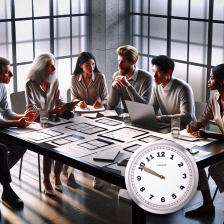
9:50
